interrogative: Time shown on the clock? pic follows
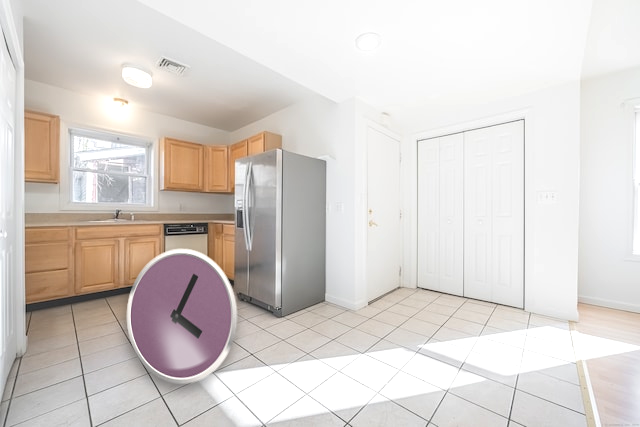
4:05
